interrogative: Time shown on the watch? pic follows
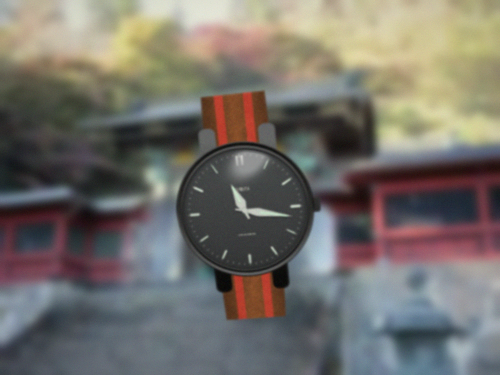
11:17
